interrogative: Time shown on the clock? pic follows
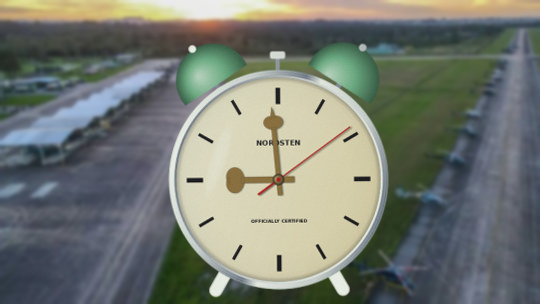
8:59:09
